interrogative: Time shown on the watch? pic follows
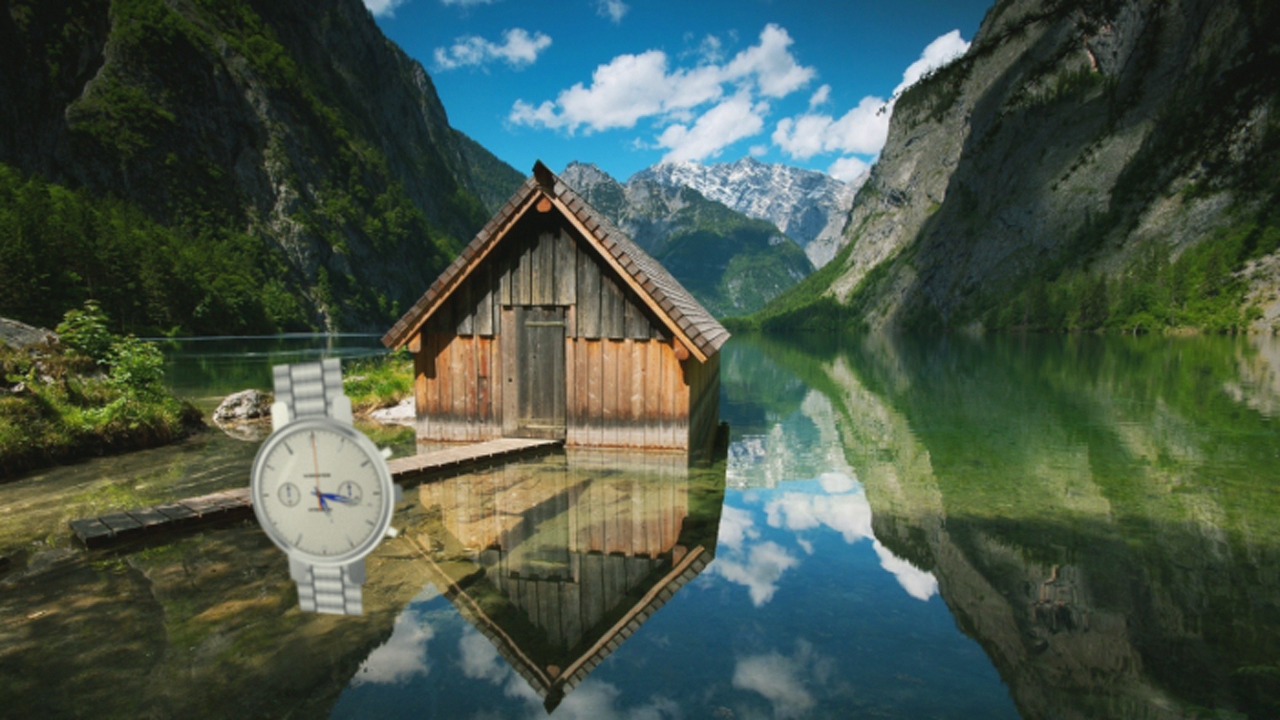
5:17
